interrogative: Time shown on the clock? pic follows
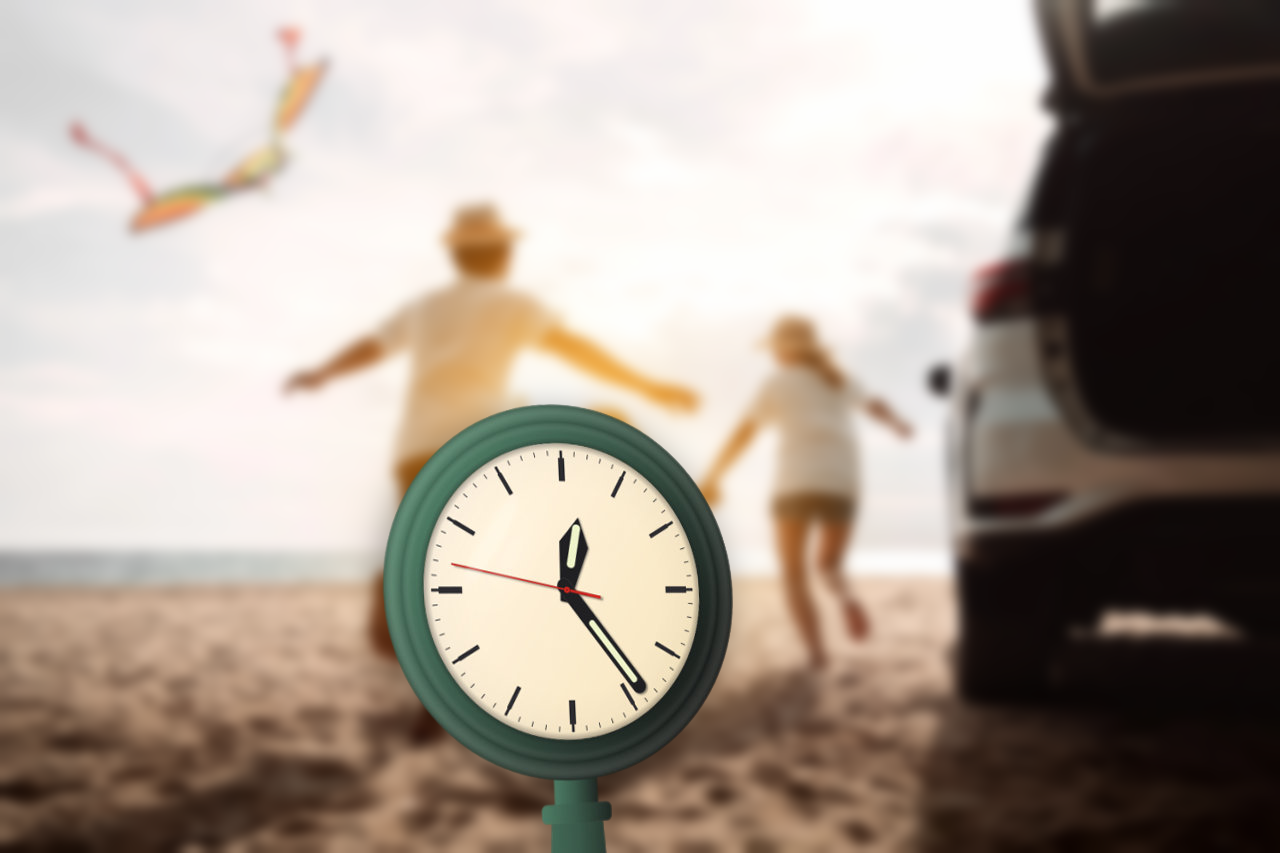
12:23:47
